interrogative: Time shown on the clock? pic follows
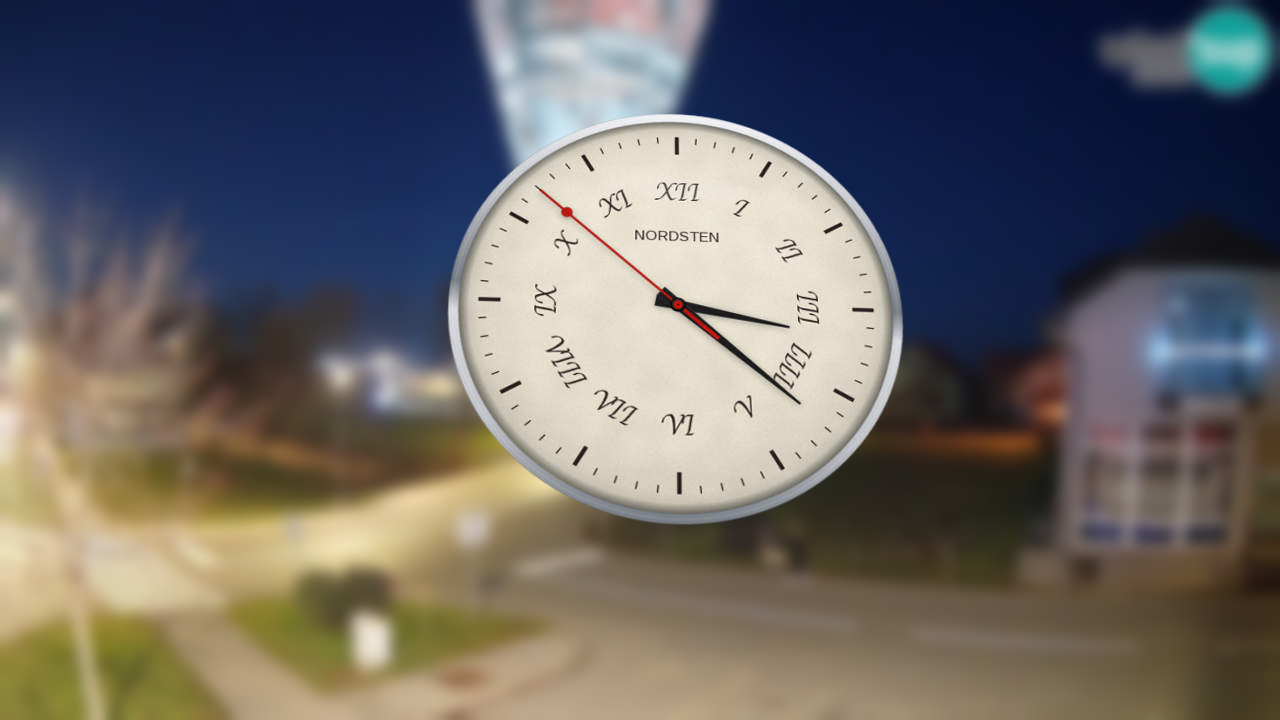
3:21:52
